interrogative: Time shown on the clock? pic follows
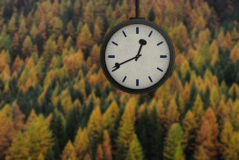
12:41
